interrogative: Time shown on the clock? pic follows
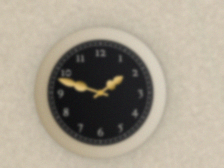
1:48
